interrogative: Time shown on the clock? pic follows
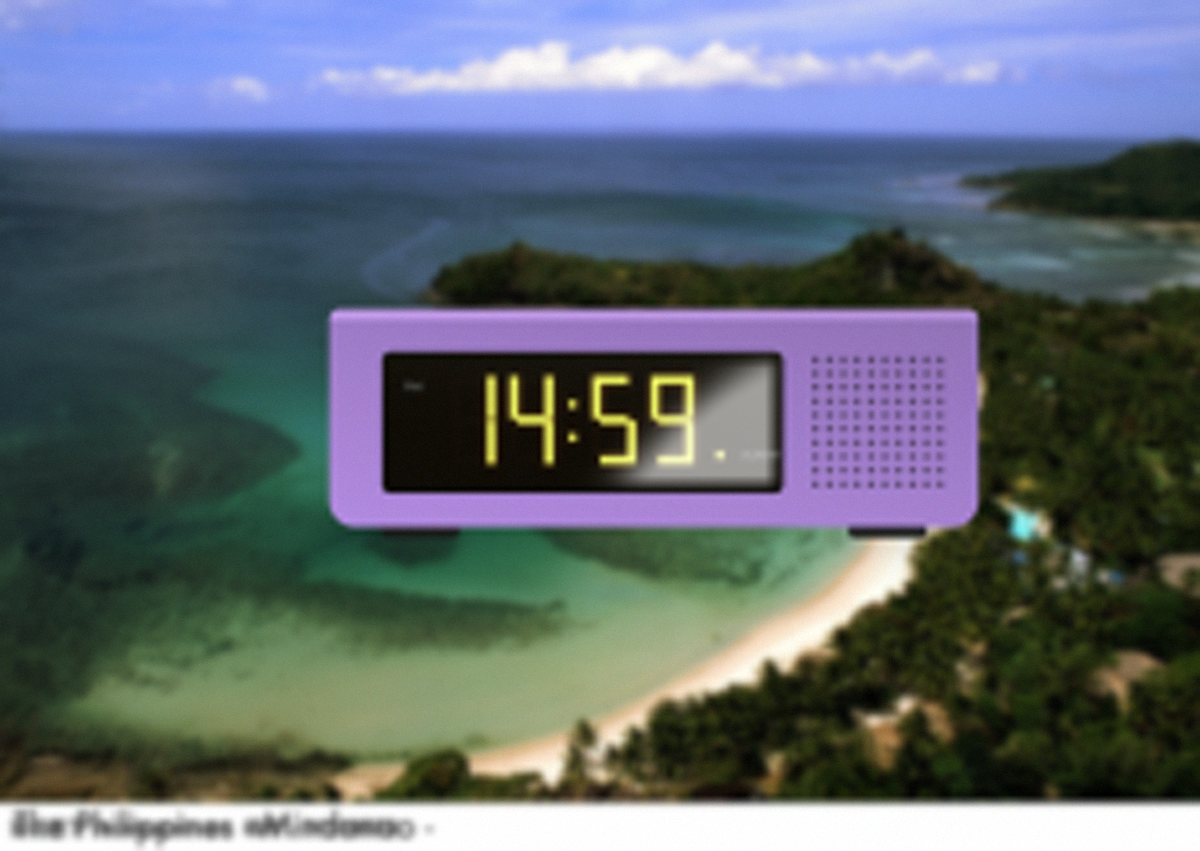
14:59
